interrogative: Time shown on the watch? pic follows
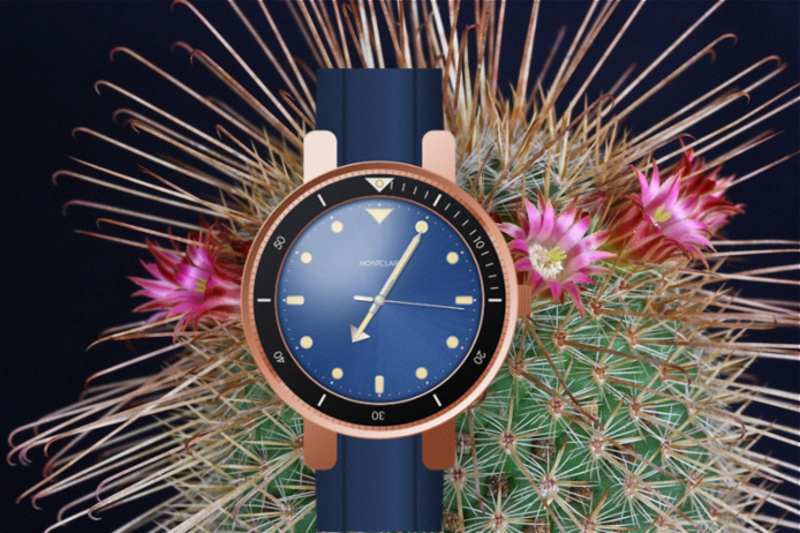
7:05:16
